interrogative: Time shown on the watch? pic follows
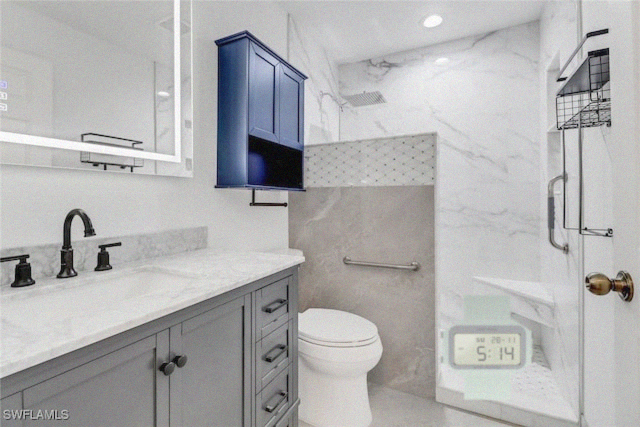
5:14
